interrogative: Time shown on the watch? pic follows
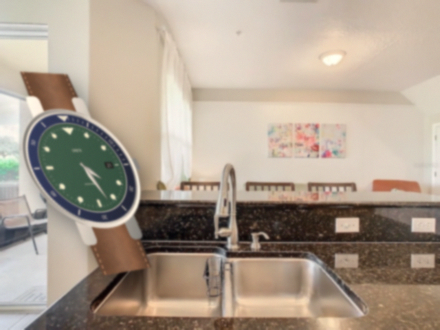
4:27
